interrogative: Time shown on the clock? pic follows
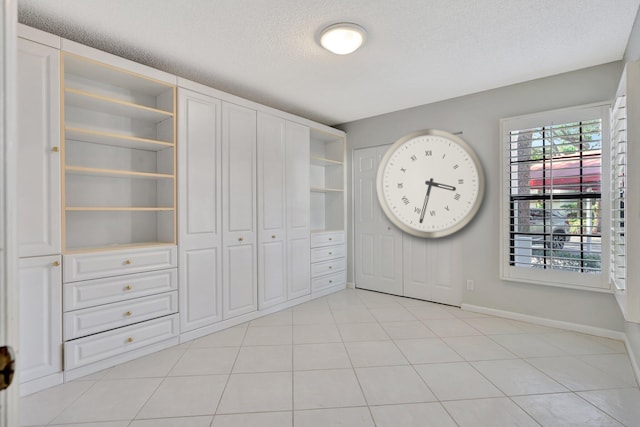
3:33
